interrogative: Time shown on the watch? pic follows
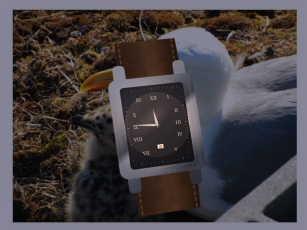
11:46
